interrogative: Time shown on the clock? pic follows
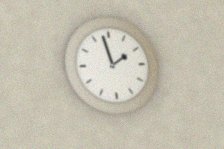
1:58
